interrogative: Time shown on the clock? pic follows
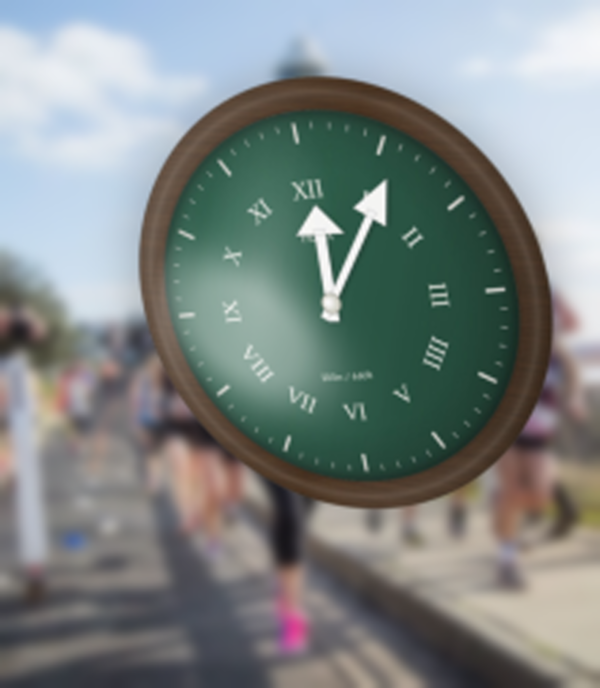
12:06
